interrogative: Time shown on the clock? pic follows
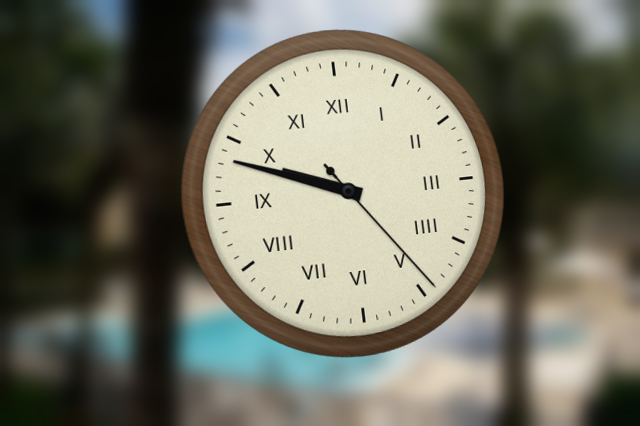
9:48:24
